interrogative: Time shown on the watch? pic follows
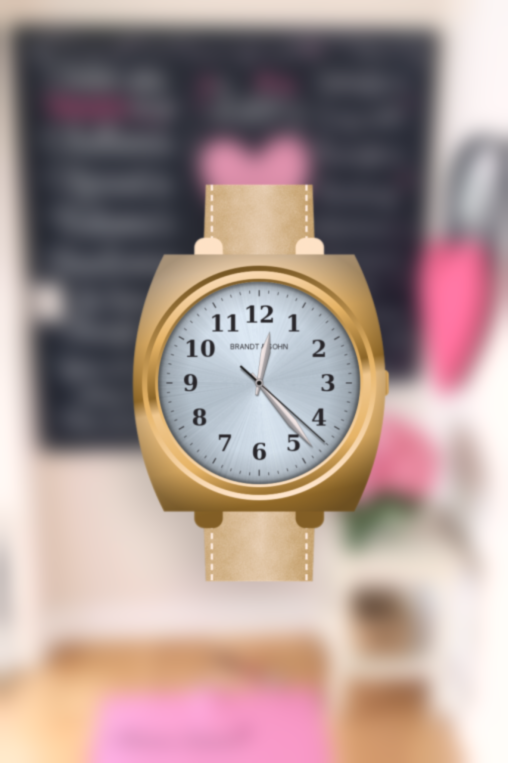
12:23:22
